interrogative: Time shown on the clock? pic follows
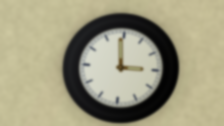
2:59
